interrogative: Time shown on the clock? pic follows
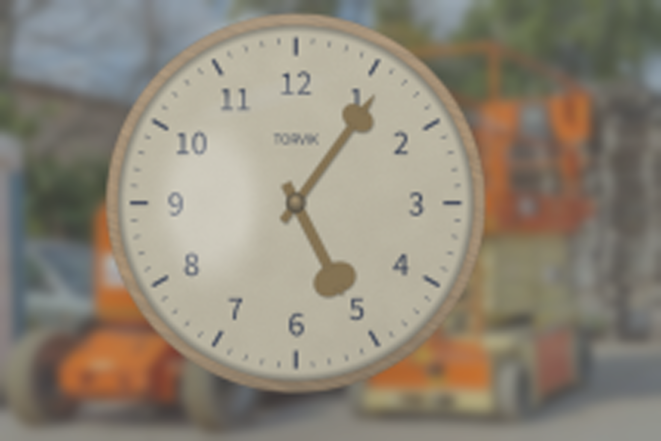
5:06
